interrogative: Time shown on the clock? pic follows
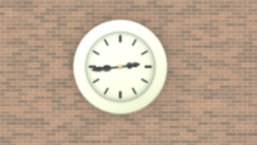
2:44
